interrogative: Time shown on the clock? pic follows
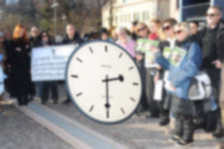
2:30
